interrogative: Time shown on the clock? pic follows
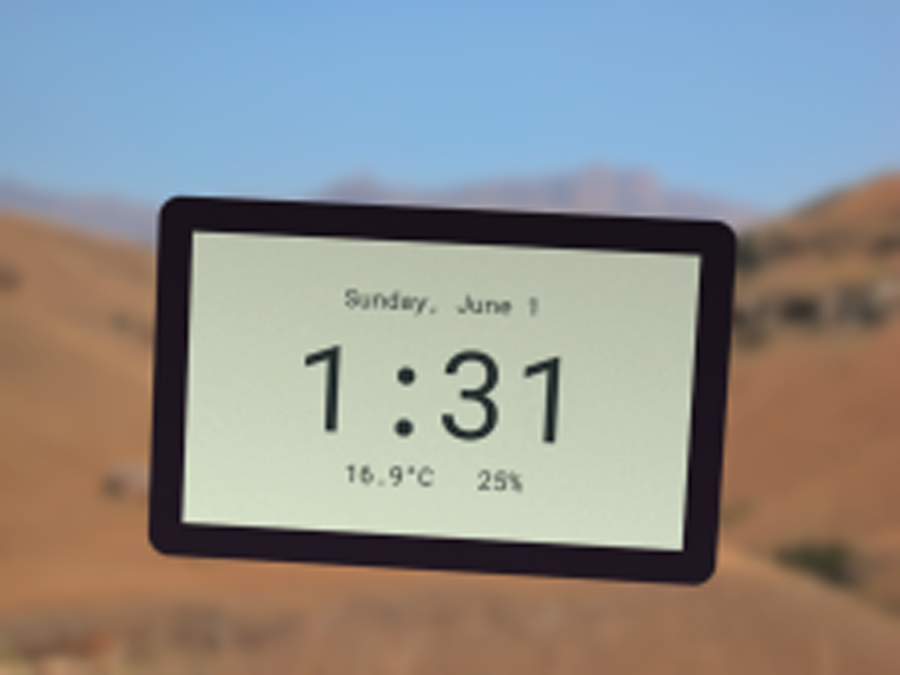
1:31
